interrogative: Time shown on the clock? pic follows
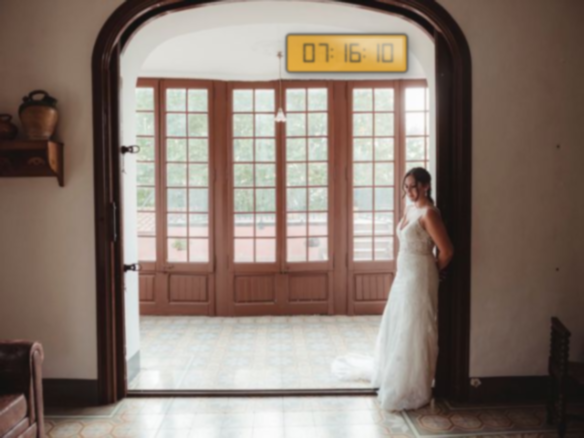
7:16:10
